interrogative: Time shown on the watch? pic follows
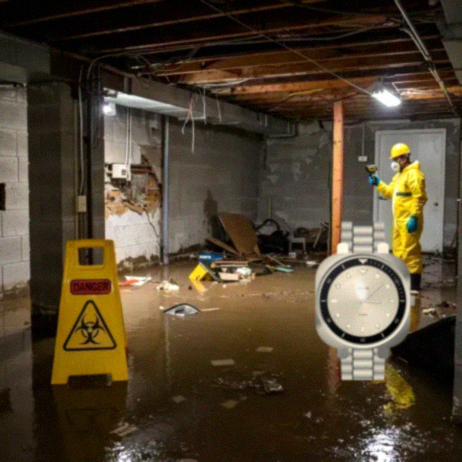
3:08
